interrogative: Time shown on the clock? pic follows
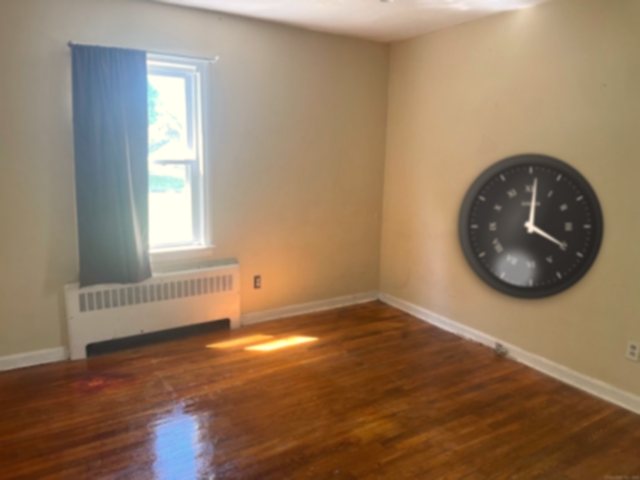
4:01
